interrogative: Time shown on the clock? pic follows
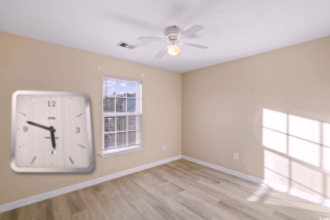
5:48
